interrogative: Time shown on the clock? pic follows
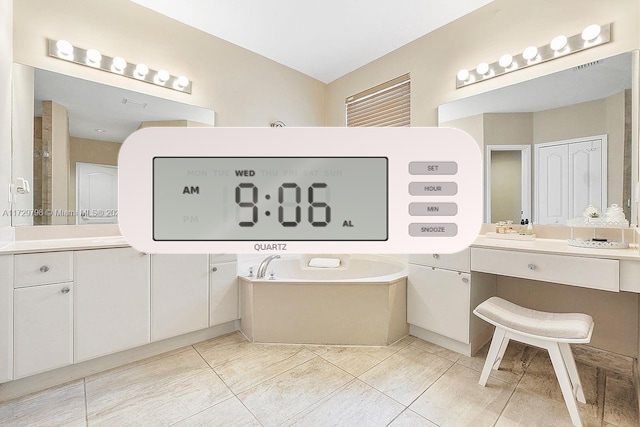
9:06
